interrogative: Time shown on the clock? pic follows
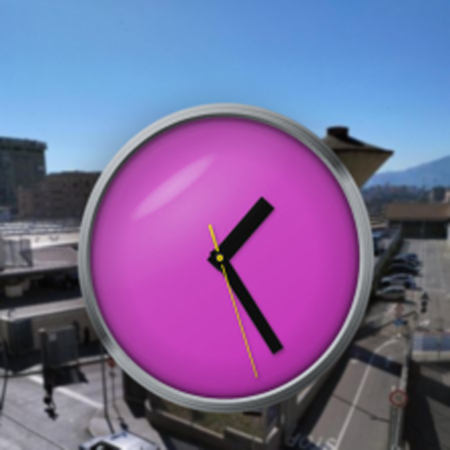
1:24:27
